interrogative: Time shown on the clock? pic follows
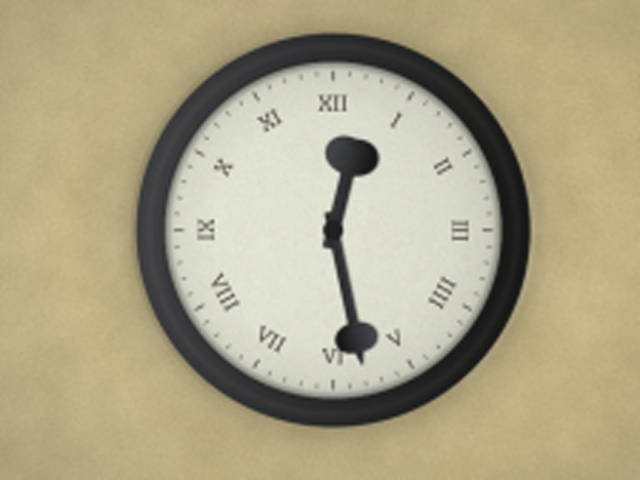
12:28
